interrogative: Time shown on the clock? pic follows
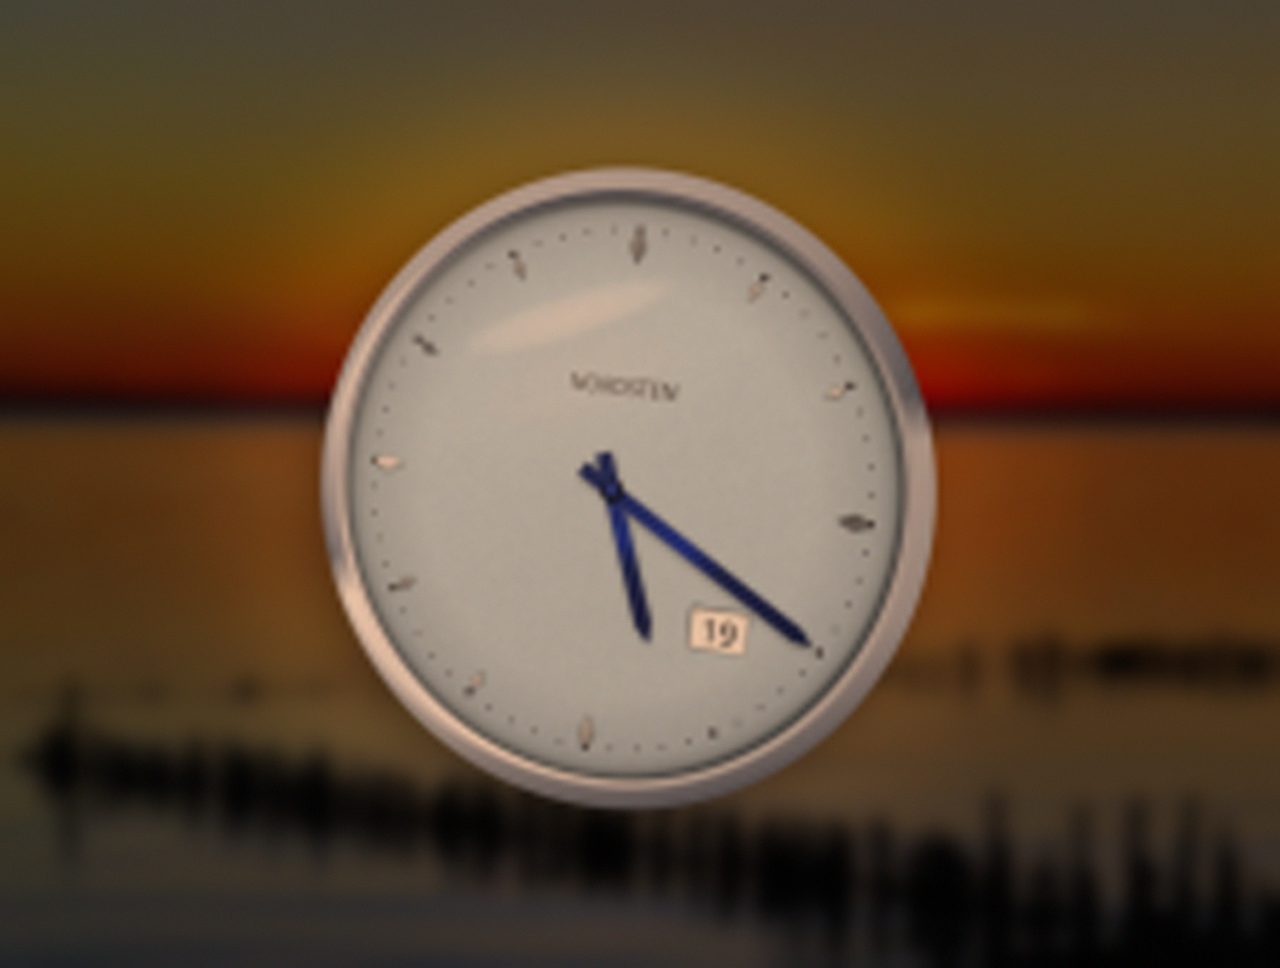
5:20
